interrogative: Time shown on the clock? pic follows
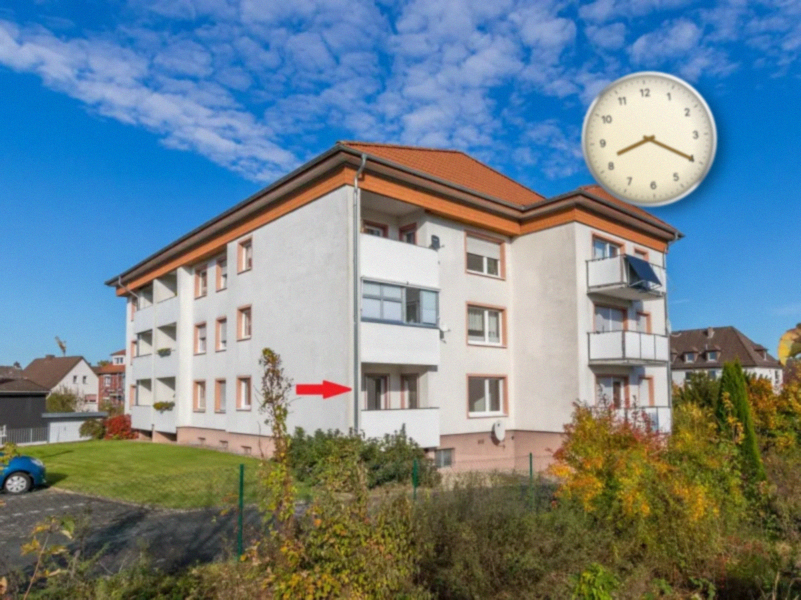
8:20
